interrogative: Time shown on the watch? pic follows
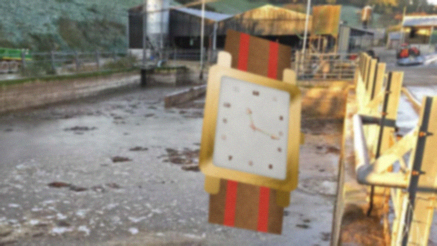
11:17
